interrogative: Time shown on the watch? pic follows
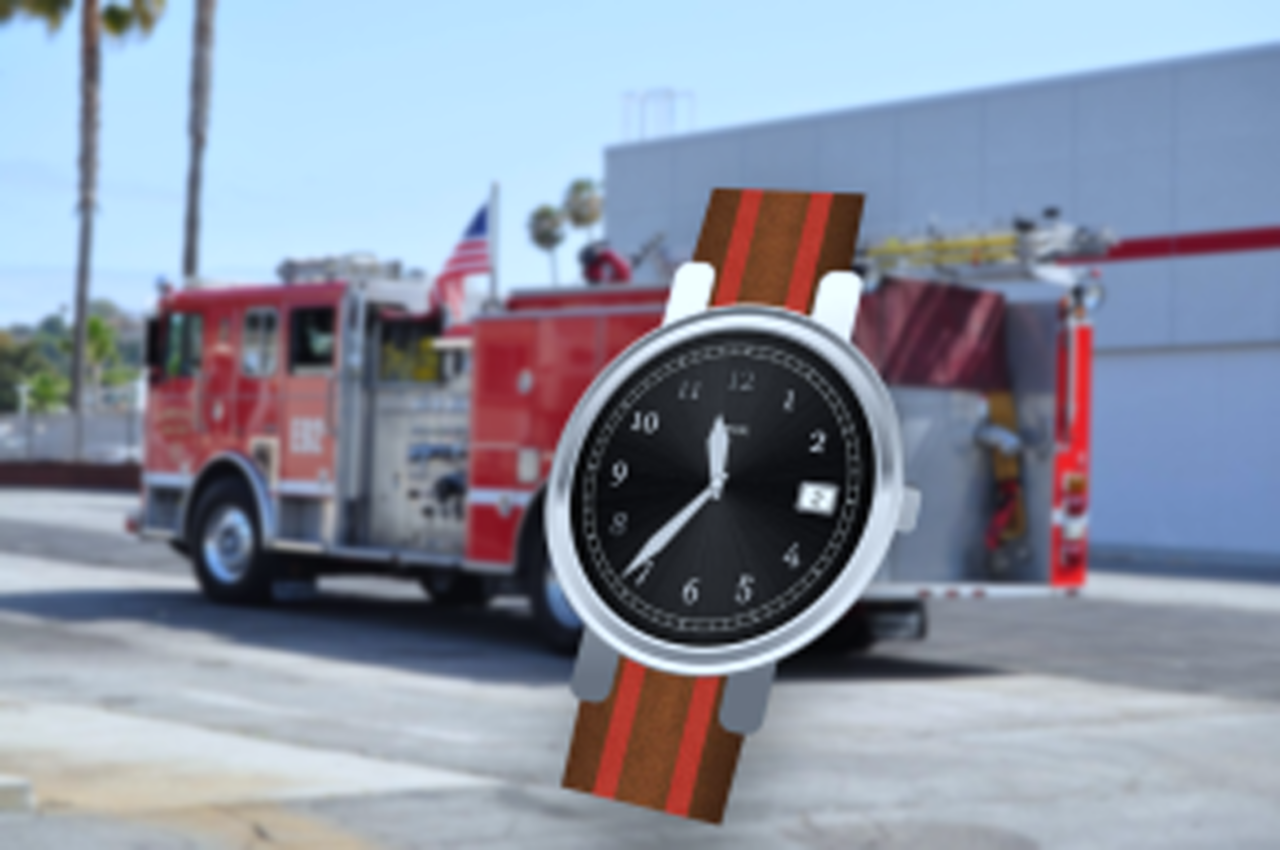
11:36
